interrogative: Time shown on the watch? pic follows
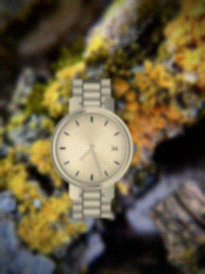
7:27
